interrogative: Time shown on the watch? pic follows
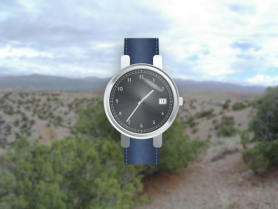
1:36
